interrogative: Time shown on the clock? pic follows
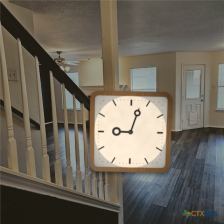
9:03
